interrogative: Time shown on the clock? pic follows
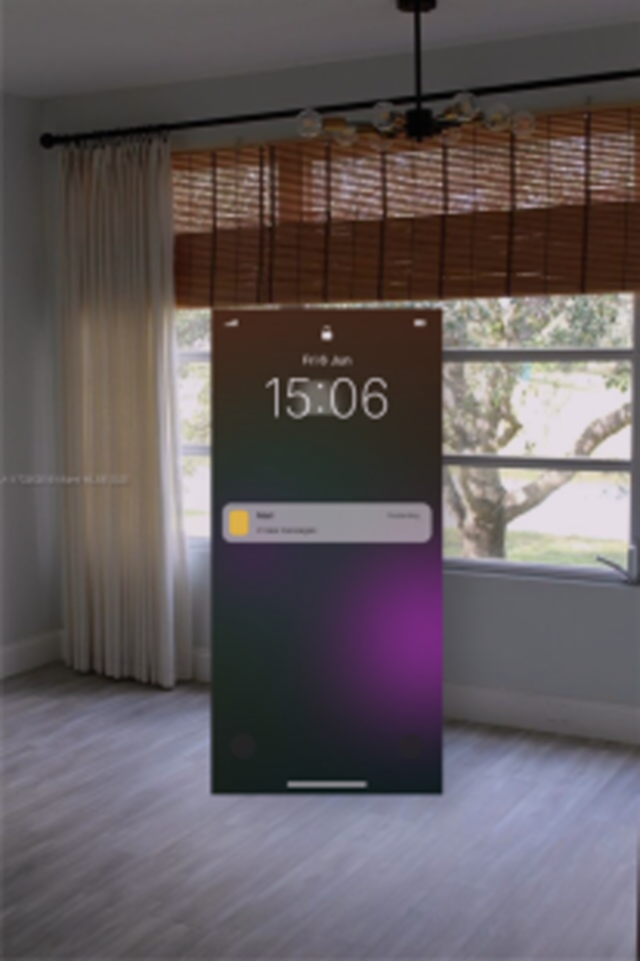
15:06
